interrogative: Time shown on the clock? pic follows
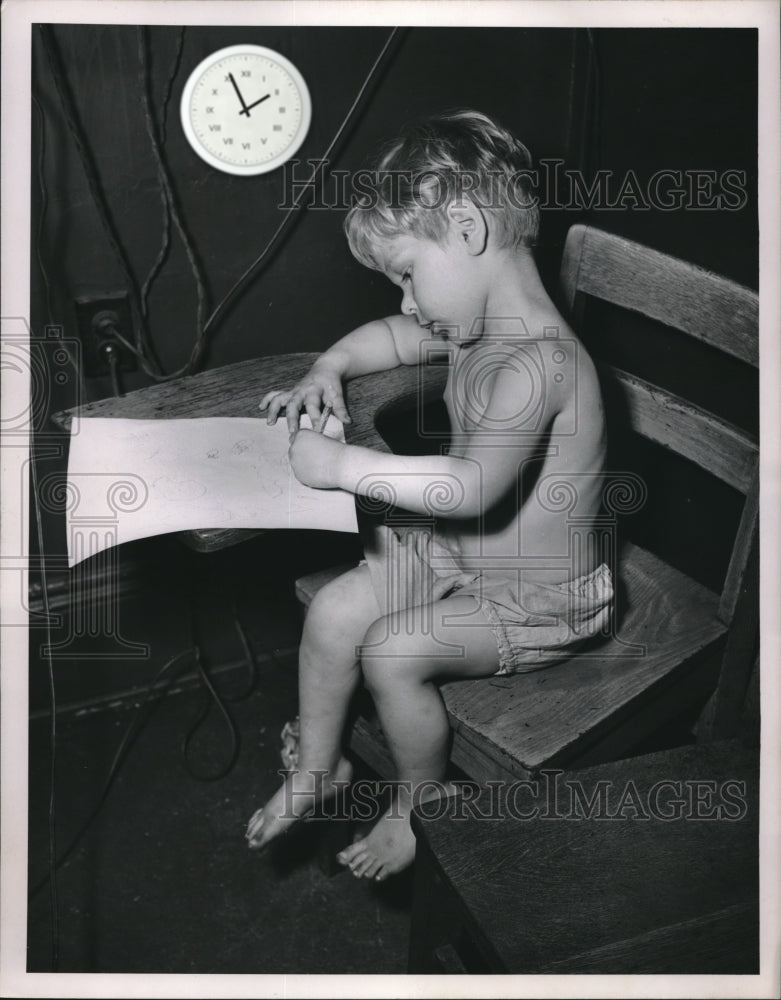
1:56
